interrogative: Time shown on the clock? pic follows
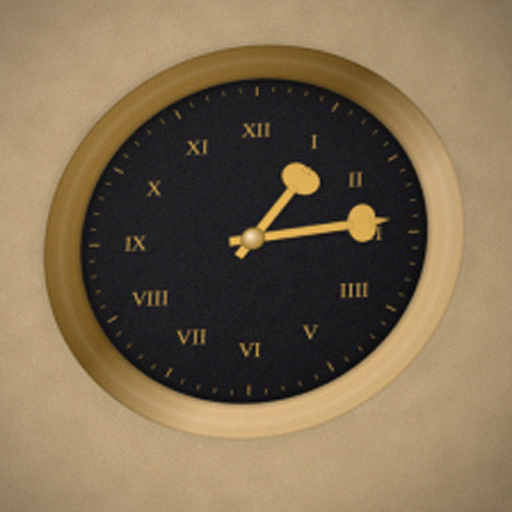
1:14
